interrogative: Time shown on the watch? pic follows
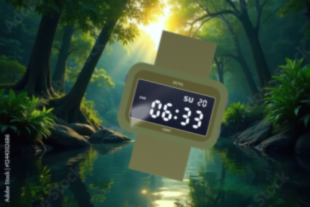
6:33
